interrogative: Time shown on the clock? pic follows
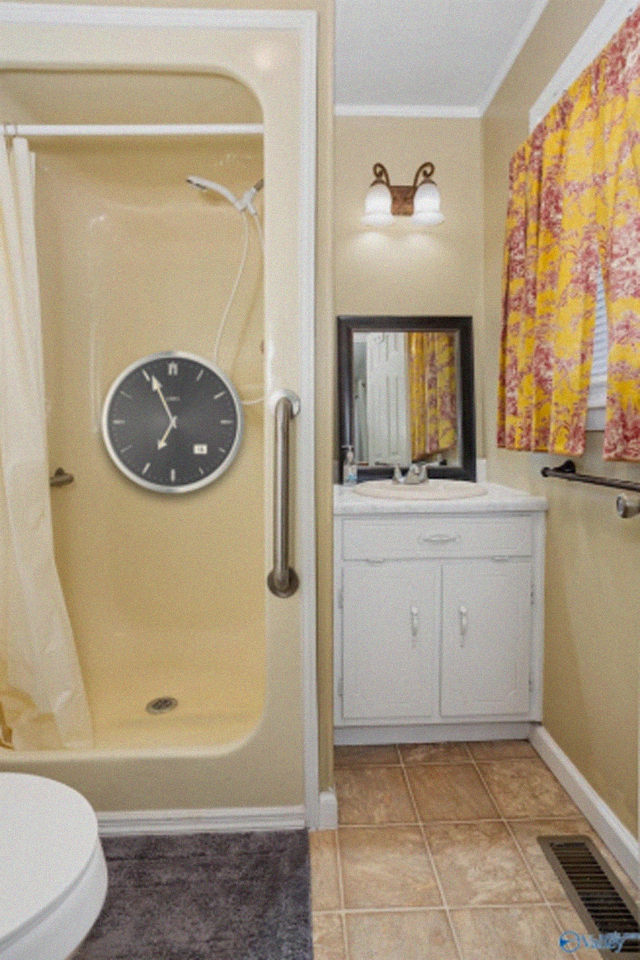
6:56
